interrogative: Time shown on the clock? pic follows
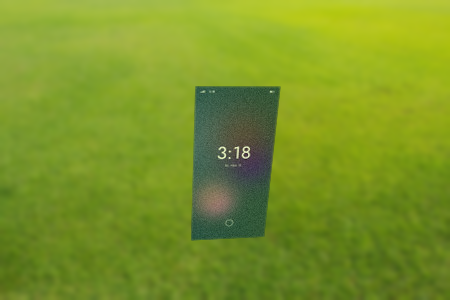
3:18
